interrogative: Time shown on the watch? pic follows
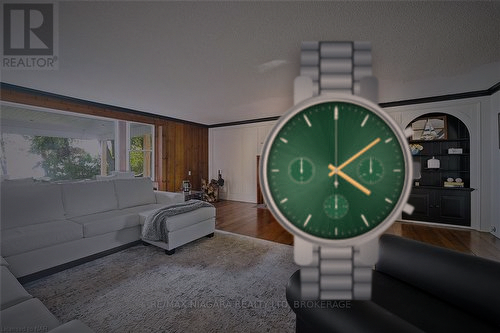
4:09
